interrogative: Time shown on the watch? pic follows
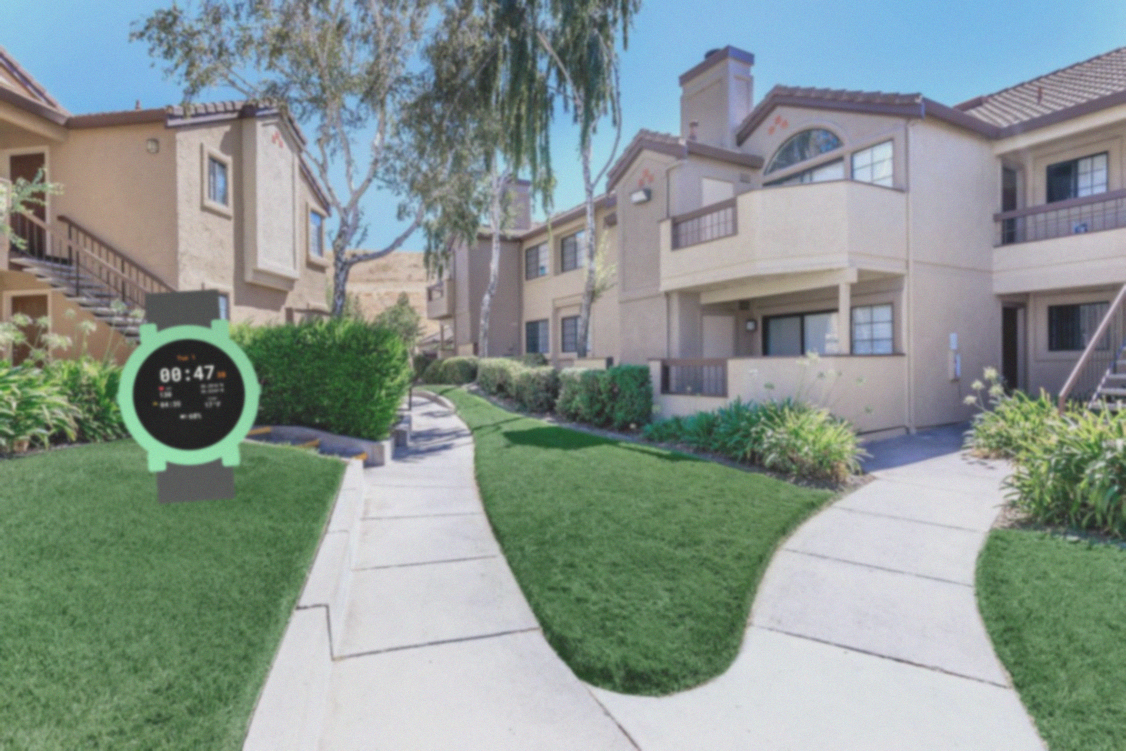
0:47
